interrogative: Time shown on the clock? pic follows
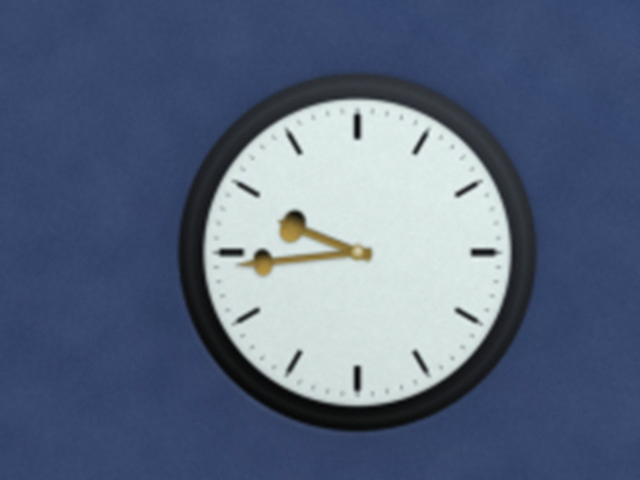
9:44
